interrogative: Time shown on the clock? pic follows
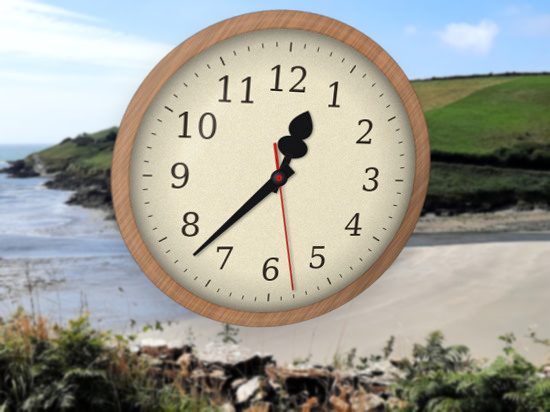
12:37:28
